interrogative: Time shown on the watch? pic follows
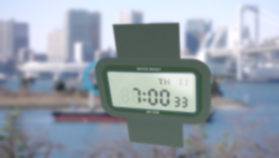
7:00:33
